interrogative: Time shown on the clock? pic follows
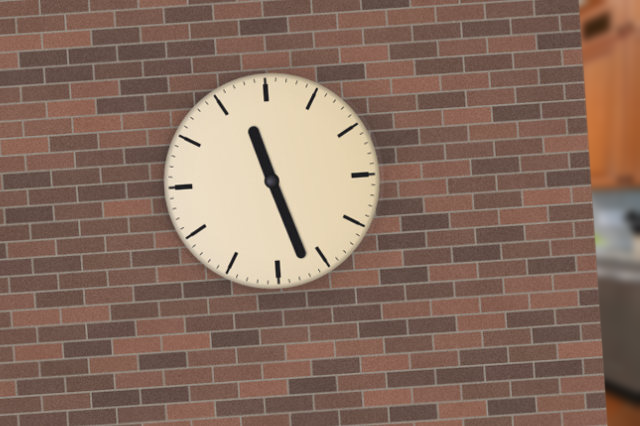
11:27
